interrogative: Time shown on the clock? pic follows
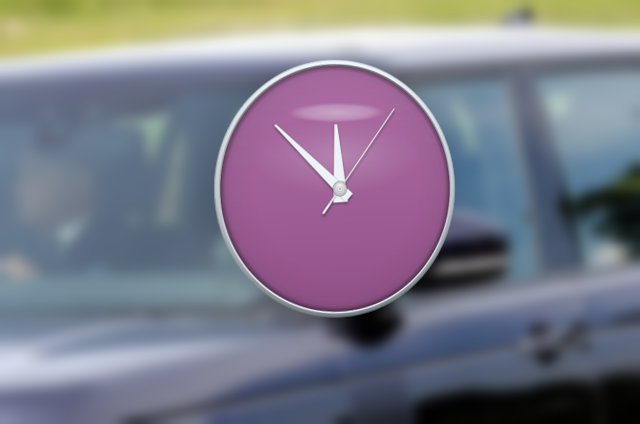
11:52:06
